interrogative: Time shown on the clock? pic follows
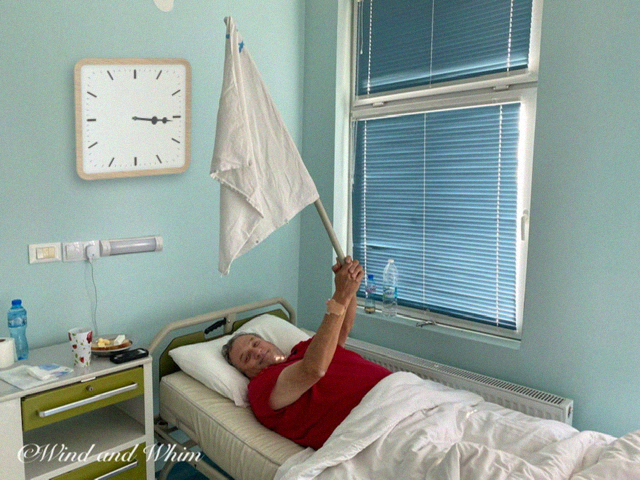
3:16
